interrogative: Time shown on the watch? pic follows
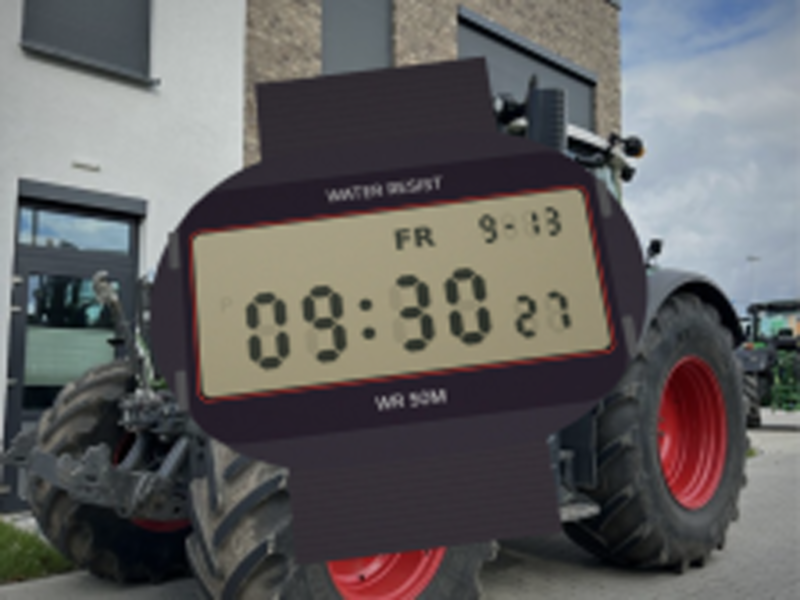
9:30:27
